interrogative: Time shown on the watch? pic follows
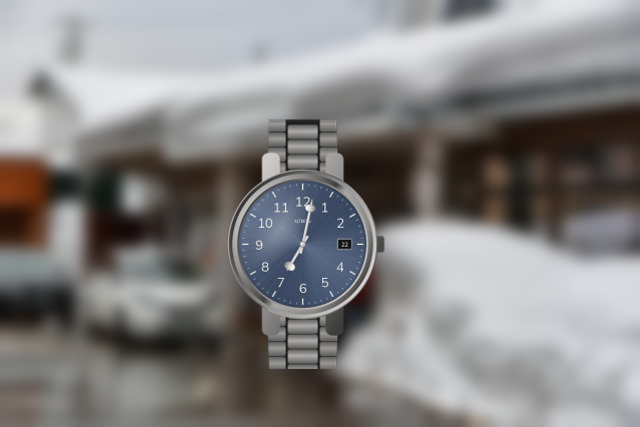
7:02
